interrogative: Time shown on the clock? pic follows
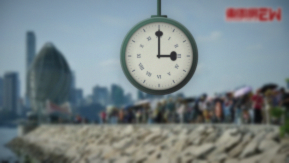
3:00
